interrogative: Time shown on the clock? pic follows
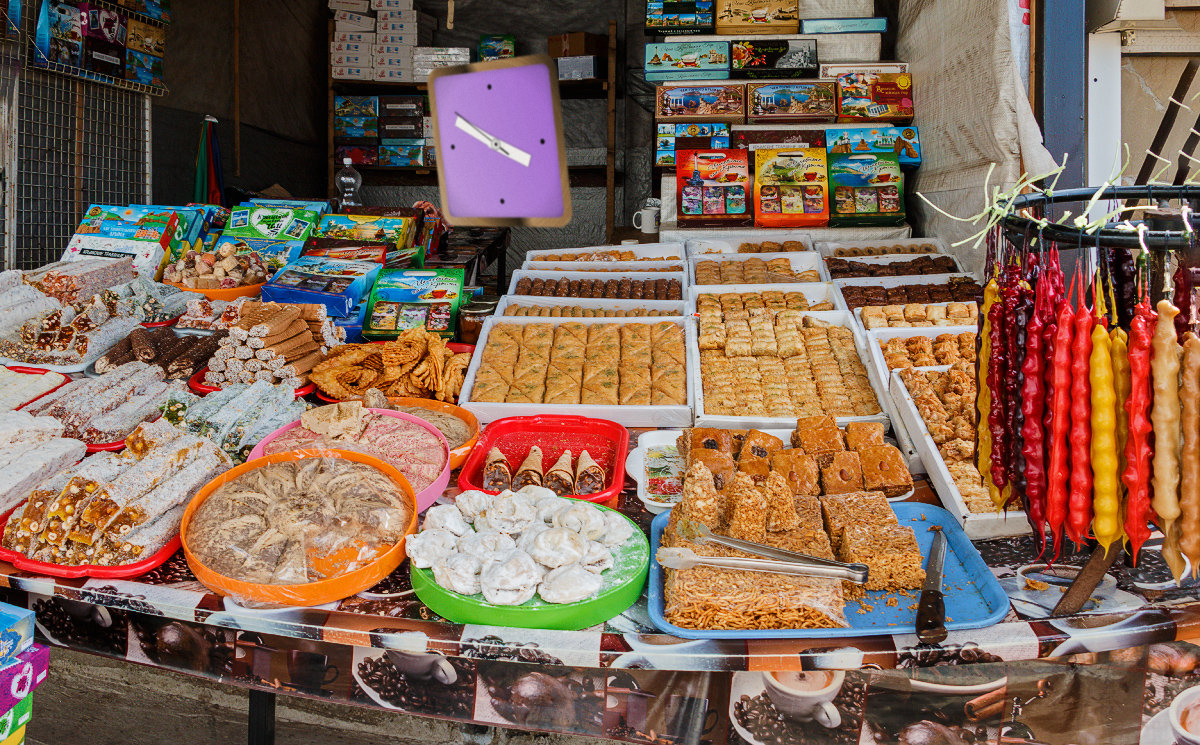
3:49:51
